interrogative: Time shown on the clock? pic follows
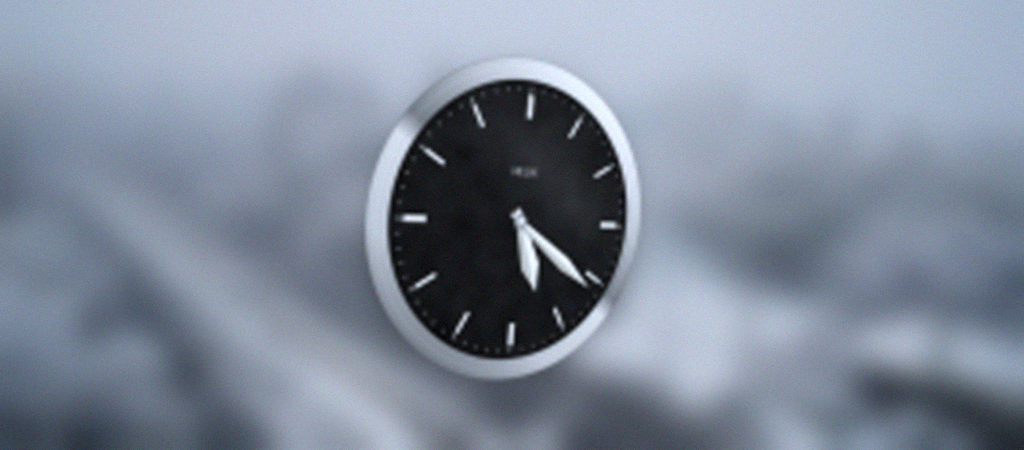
5:21
